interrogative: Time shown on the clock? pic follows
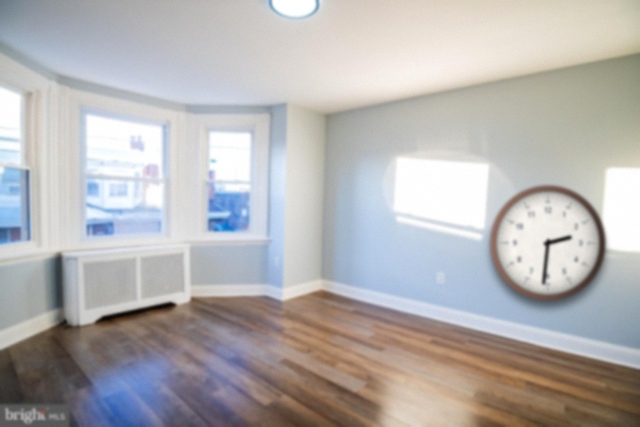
2:31
